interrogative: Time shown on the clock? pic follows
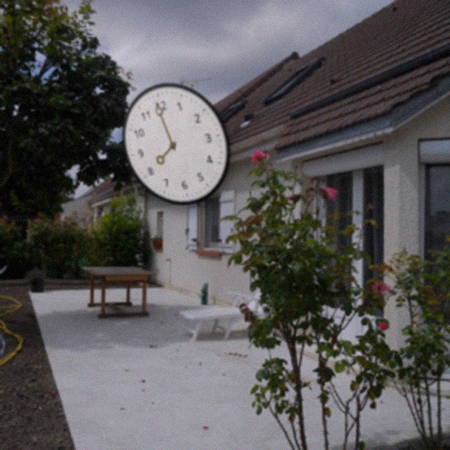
7:59
